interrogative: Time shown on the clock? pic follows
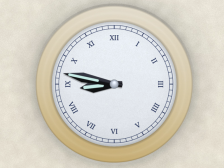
8:47
